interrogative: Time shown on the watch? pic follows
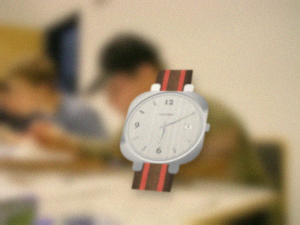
6:10
